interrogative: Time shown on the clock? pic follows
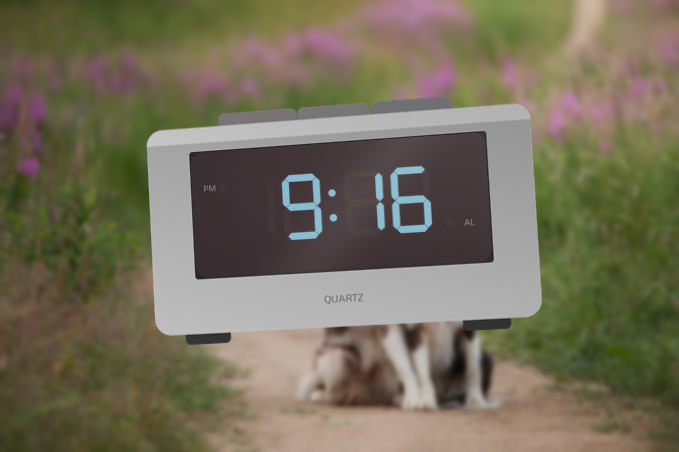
9:16
